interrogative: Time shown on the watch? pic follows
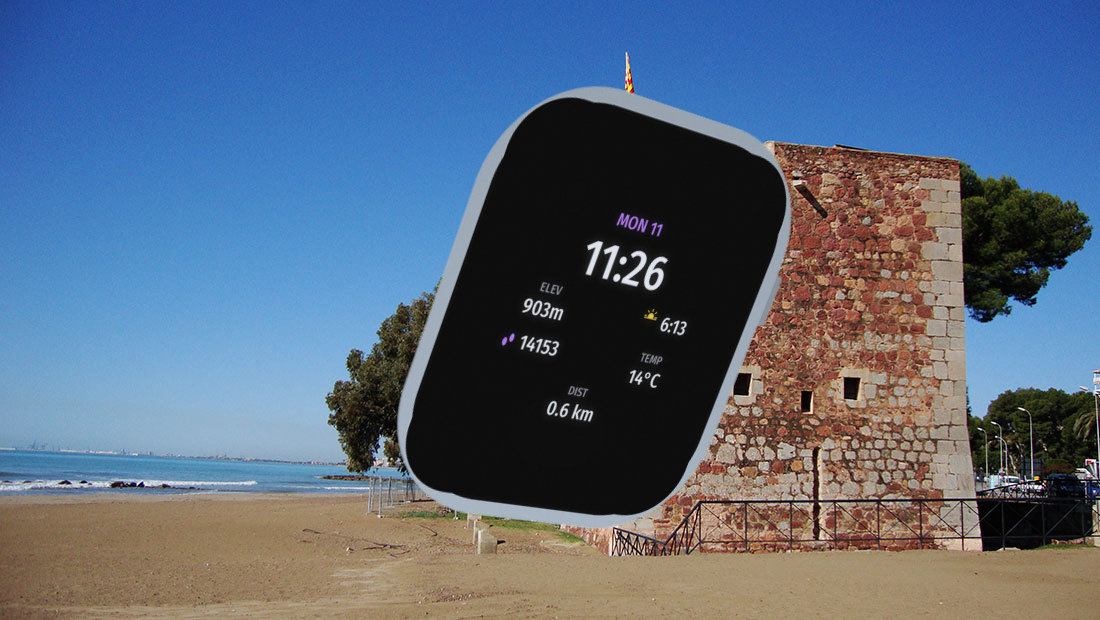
11:26
